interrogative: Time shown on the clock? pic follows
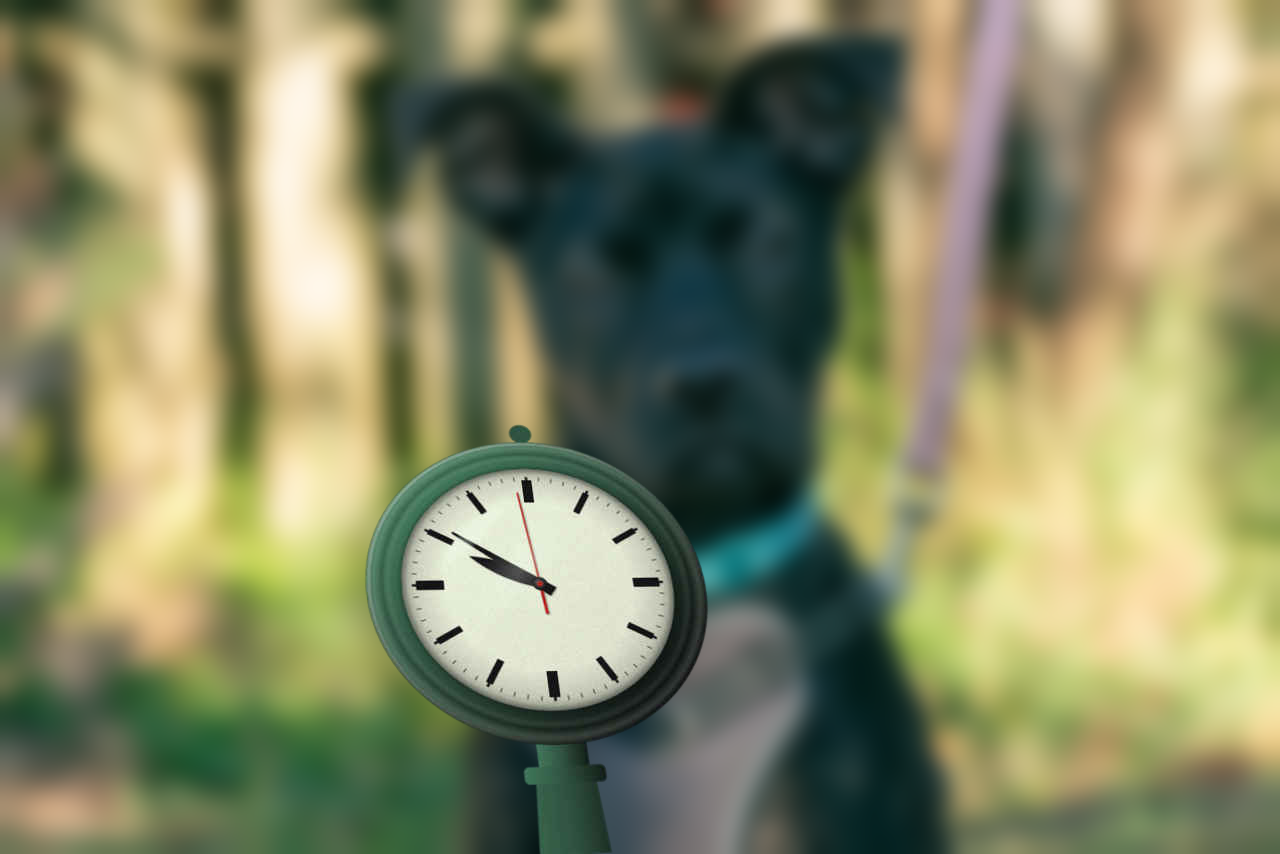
9:50:59
